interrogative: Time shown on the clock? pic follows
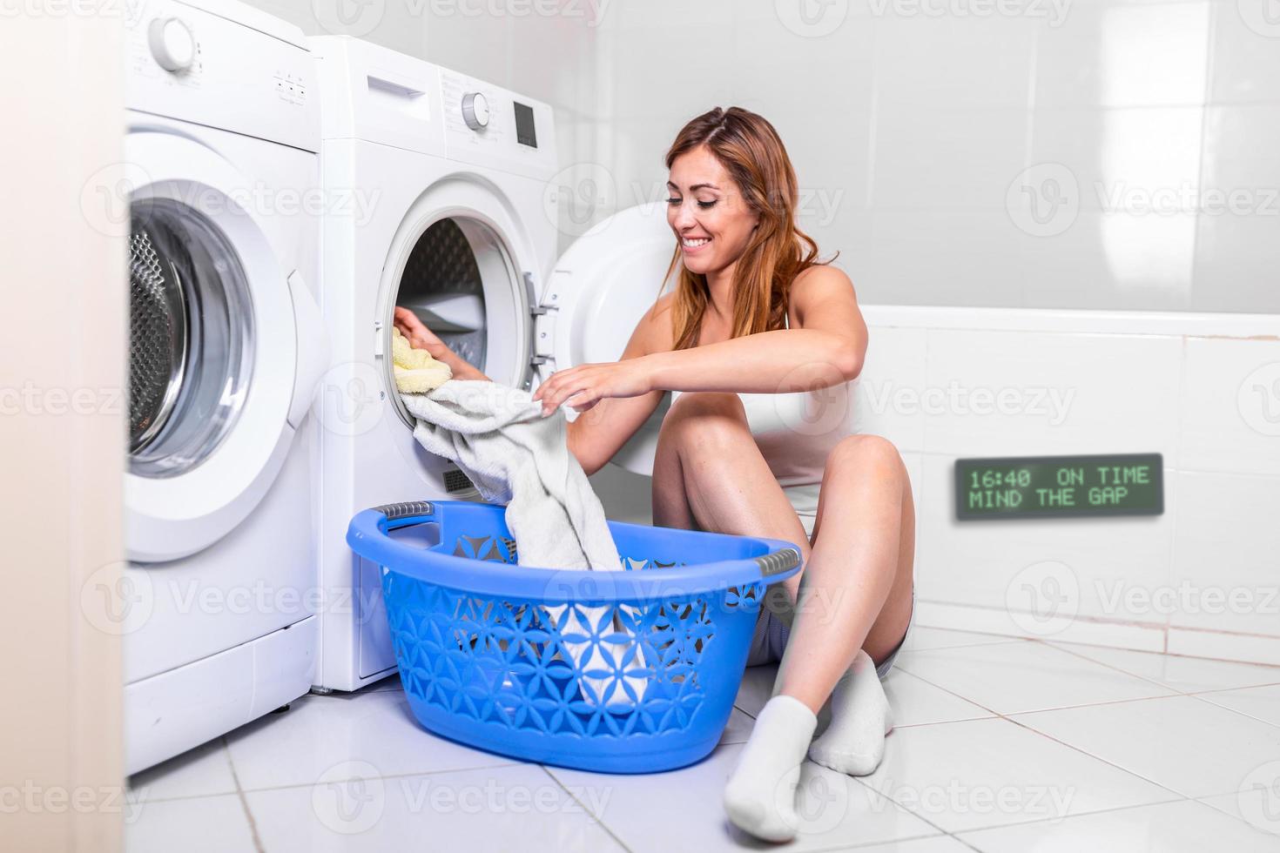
16:40
